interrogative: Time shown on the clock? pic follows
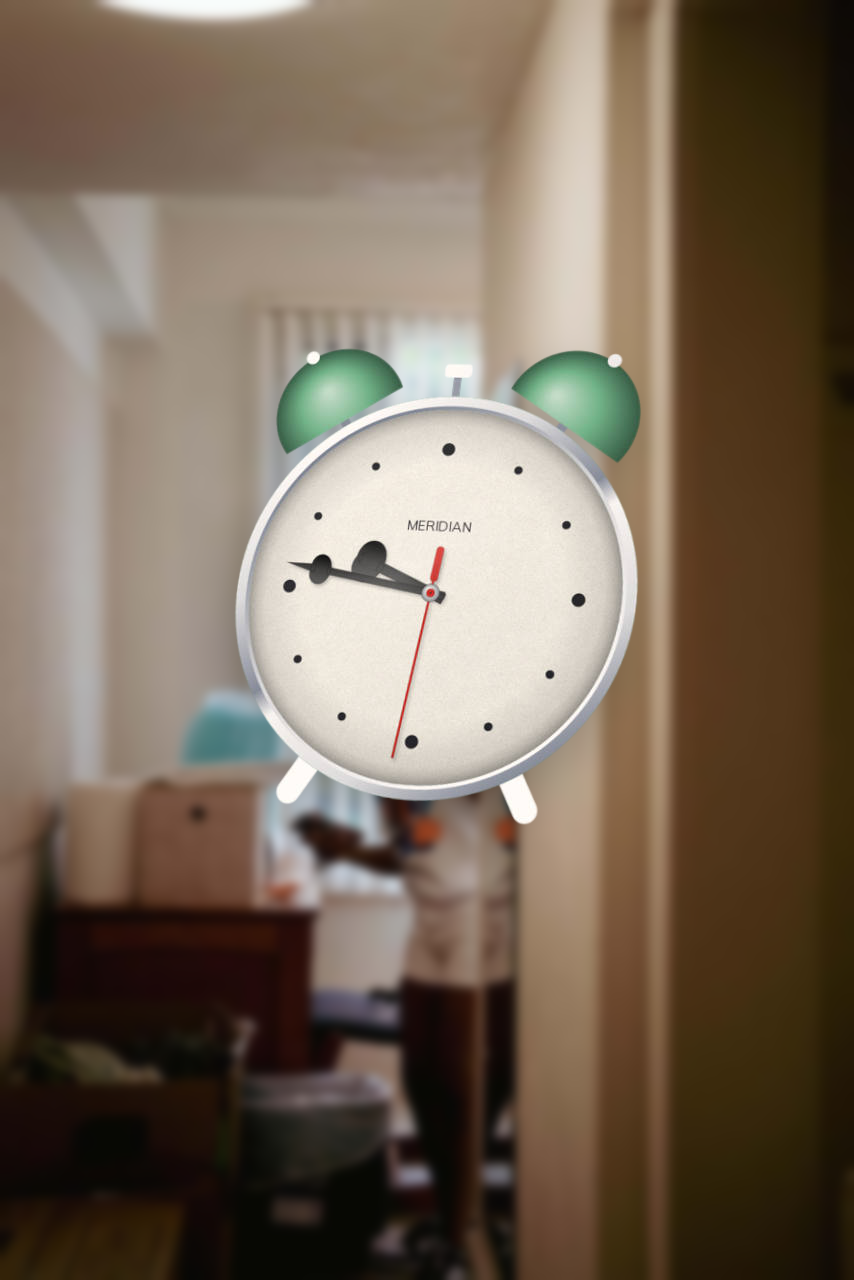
9:46:31
